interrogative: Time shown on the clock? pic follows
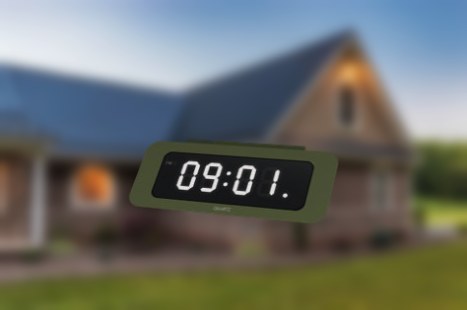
9:01
